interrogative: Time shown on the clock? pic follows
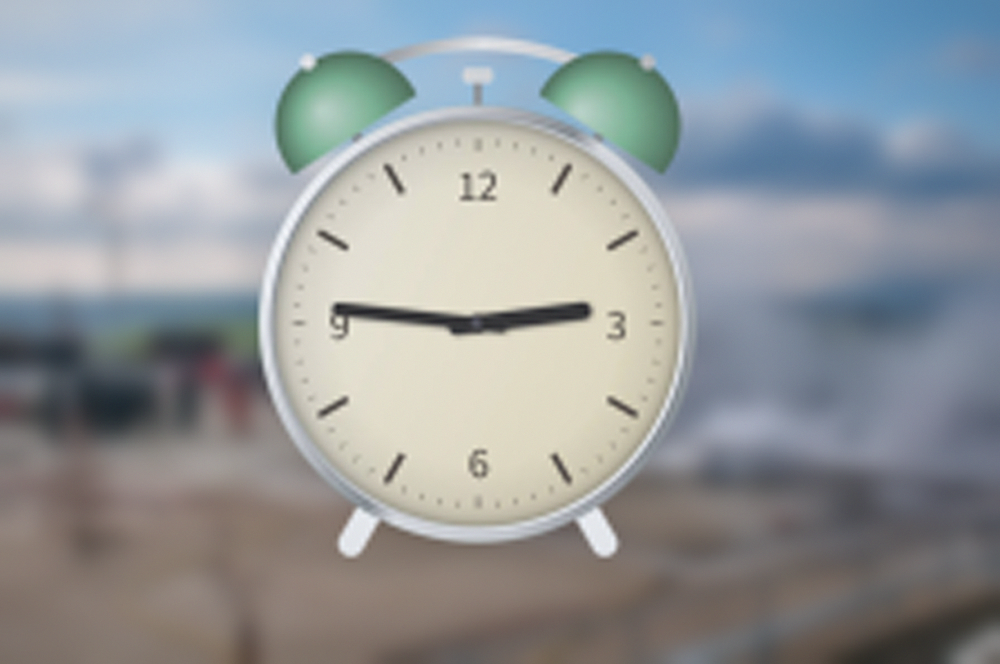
2:46
